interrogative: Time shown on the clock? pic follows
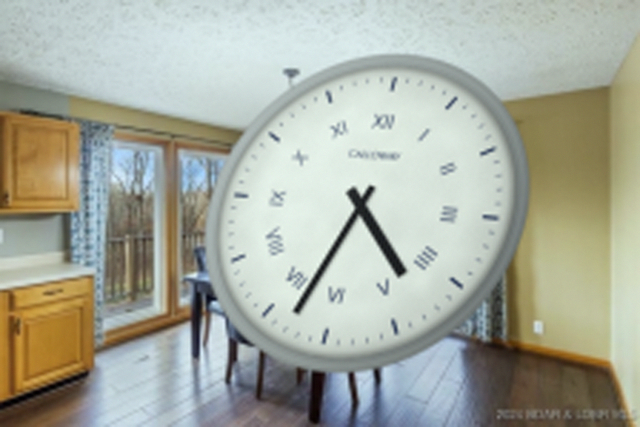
4:33
